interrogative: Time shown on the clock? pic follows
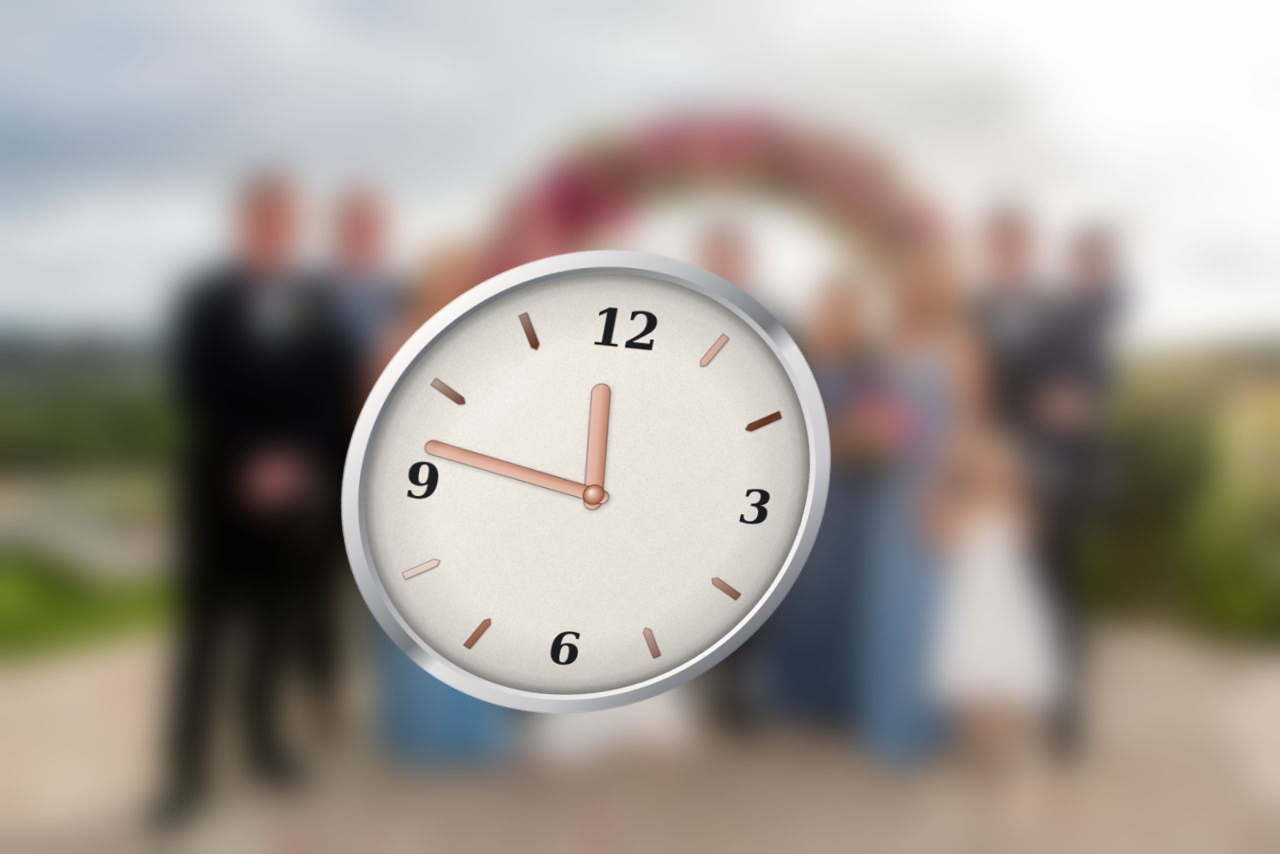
11:47
